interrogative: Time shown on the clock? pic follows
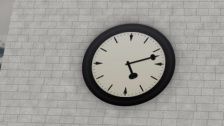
5:12
